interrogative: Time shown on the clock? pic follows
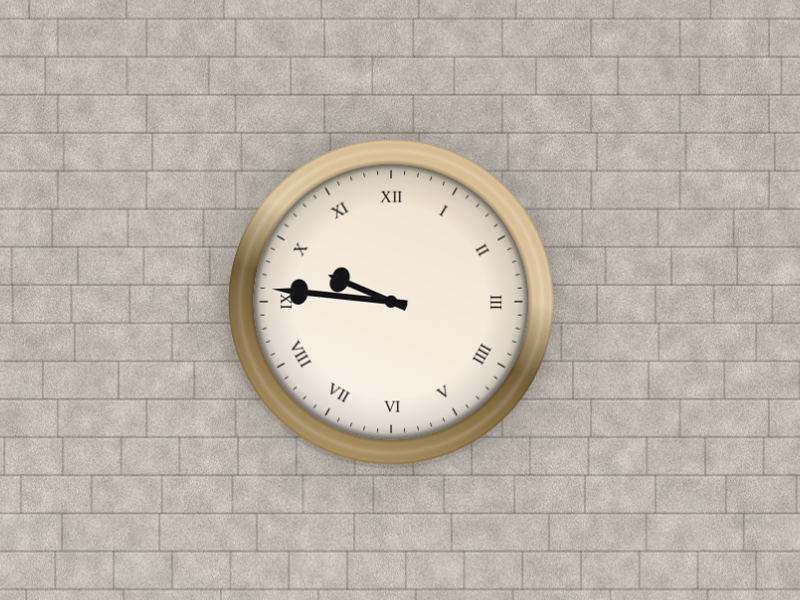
9:46
